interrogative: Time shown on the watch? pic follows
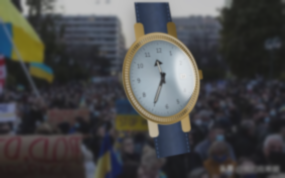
11:35
